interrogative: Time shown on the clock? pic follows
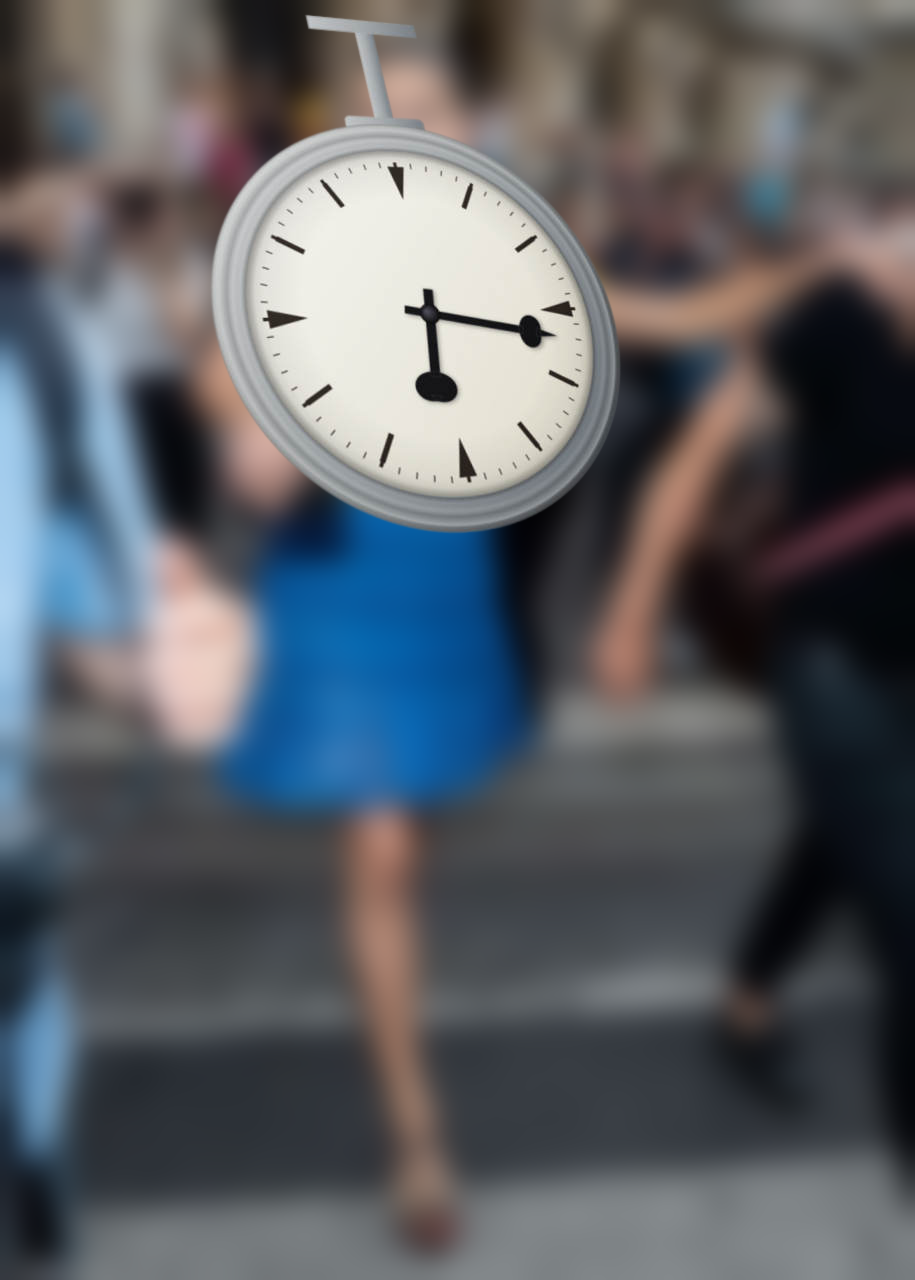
6:17
